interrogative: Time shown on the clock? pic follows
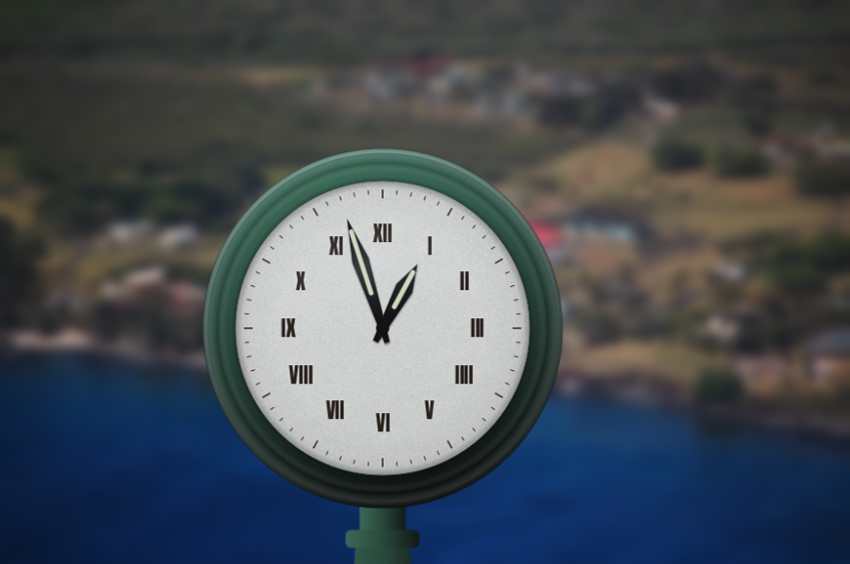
12:57
